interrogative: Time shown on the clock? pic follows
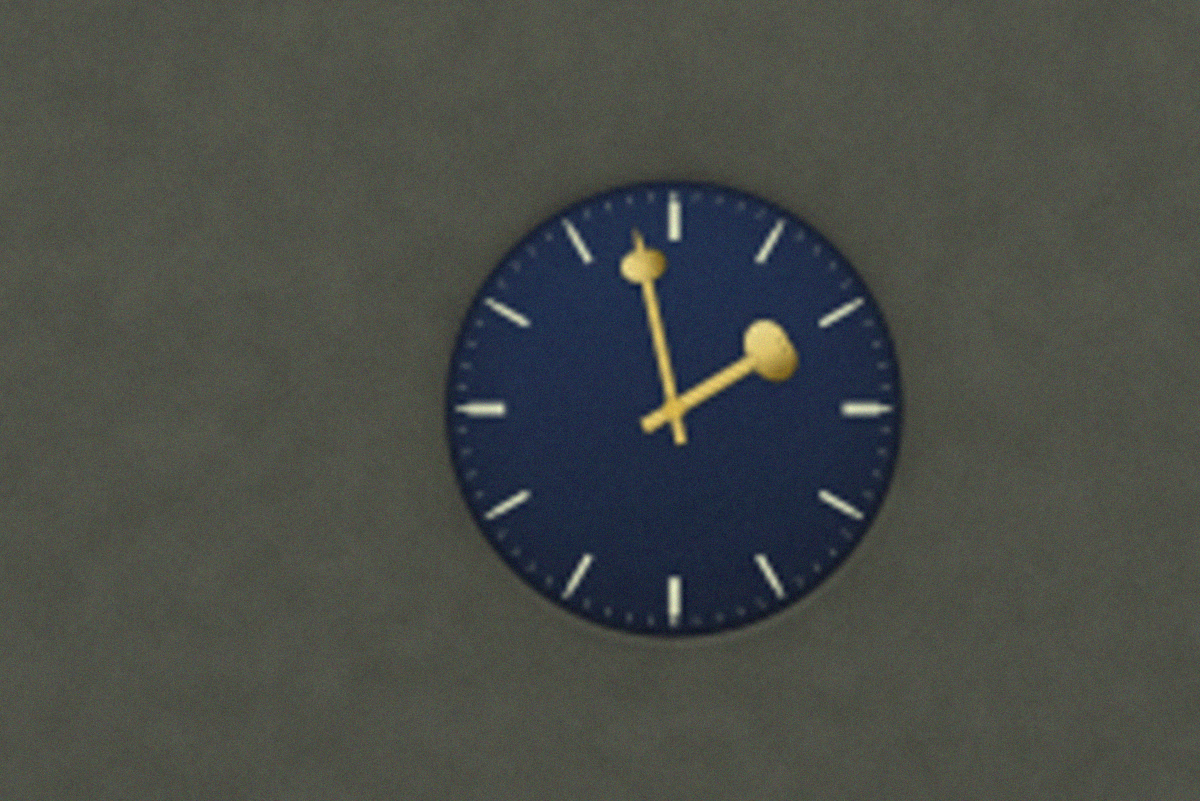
1:58
